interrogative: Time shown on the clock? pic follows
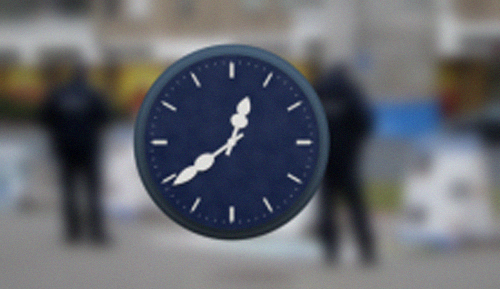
12:39
